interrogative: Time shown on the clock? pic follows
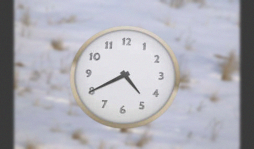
4:40
